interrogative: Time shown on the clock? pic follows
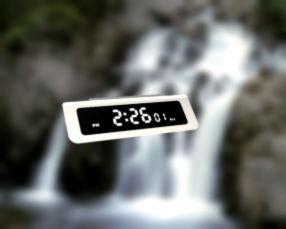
2:26:01
